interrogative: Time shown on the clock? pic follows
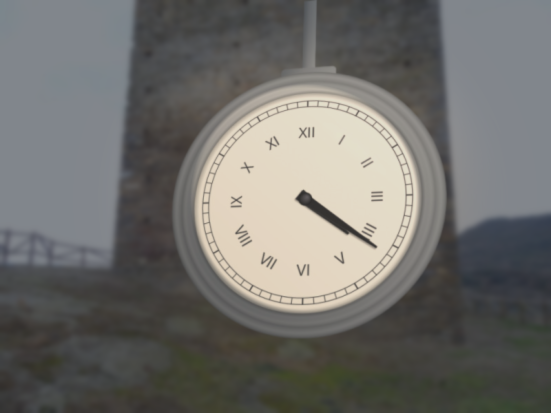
4:21
